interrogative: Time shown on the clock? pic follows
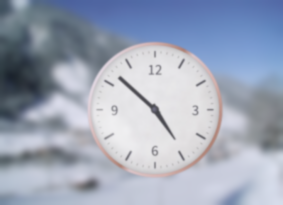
4:52
